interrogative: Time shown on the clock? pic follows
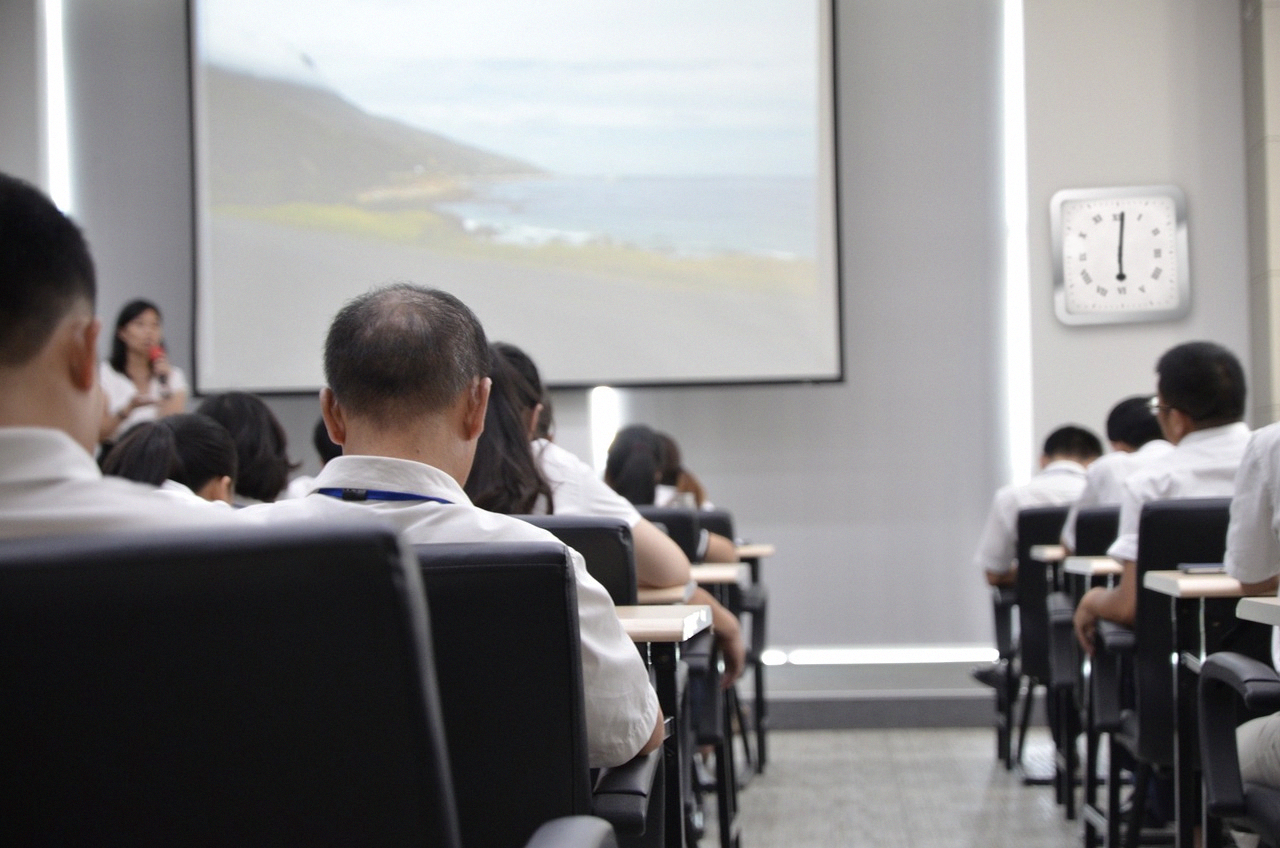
6:01
